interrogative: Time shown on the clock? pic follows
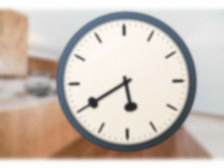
5:40
